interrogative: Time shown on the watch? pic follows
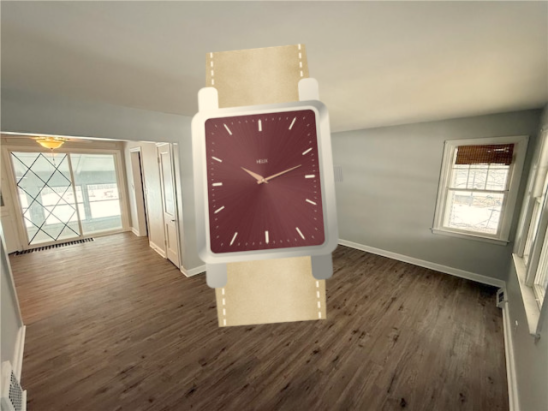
10:12
